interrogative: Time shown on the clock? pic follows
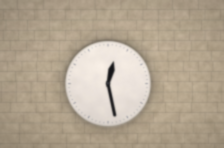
12:28
